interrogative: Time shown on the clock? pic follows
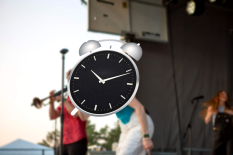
10:11
